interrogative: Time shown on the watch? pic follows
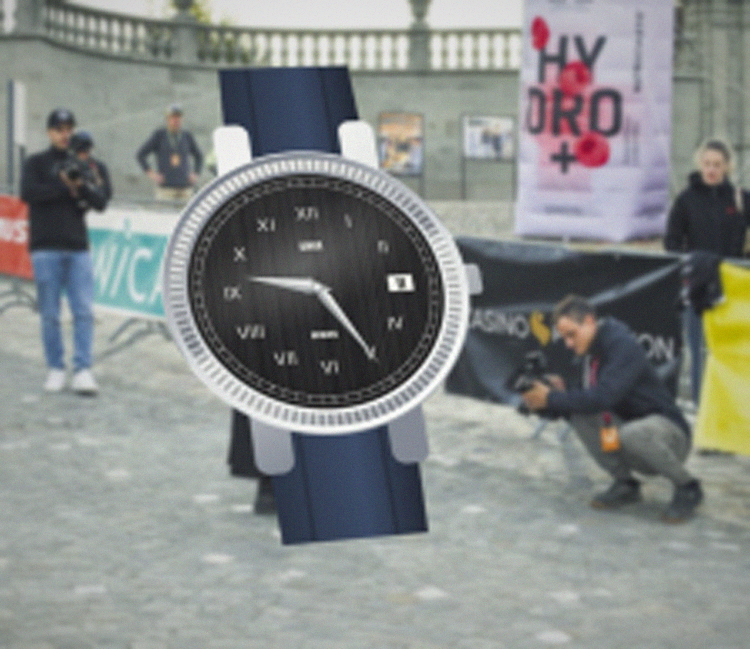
9:25
